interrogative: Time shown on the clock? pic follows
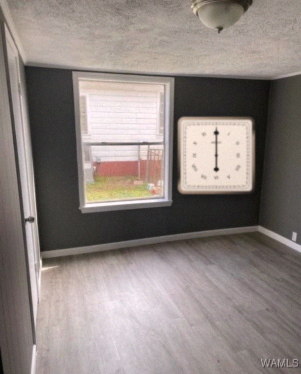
6:00
